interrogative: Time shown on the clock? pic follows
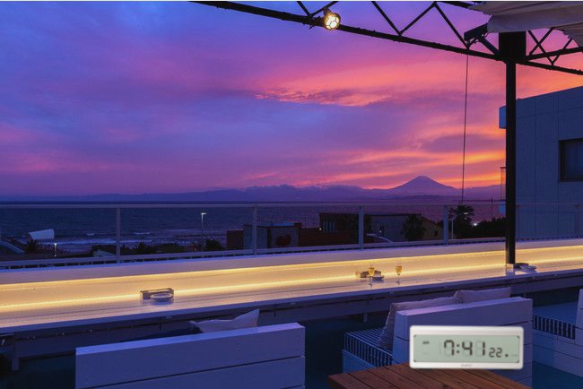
7:41:22
